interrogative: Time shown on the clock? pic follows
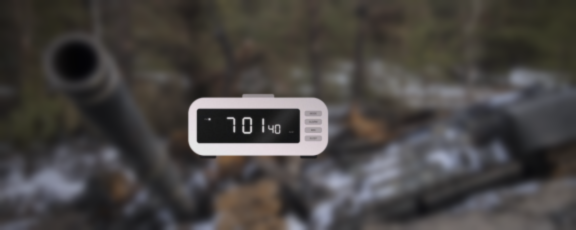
7:01:40
